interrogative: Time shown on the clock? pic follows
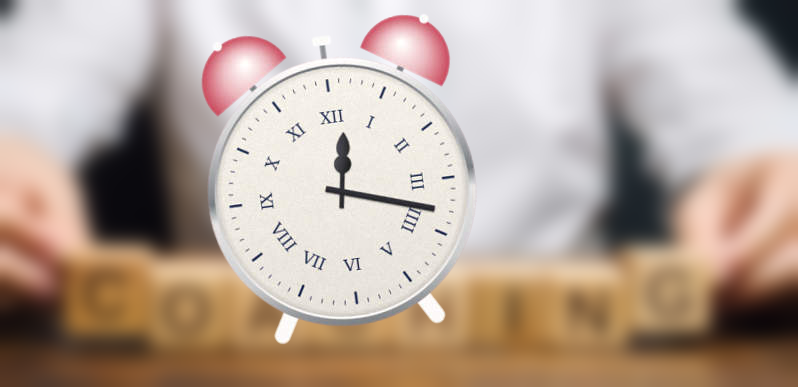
12:18
